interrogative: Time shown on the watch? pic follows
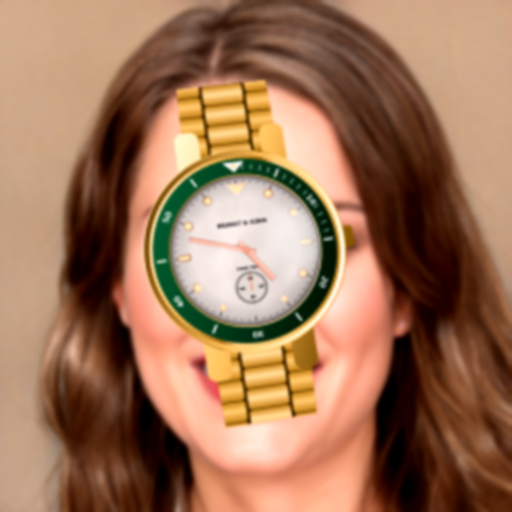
4:48
